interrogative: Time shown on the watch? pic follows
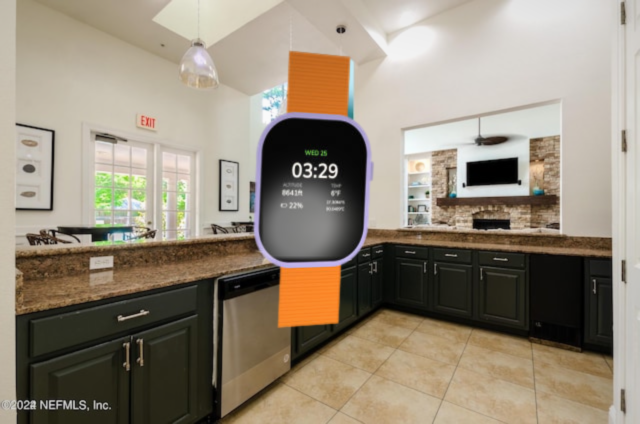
3:29
